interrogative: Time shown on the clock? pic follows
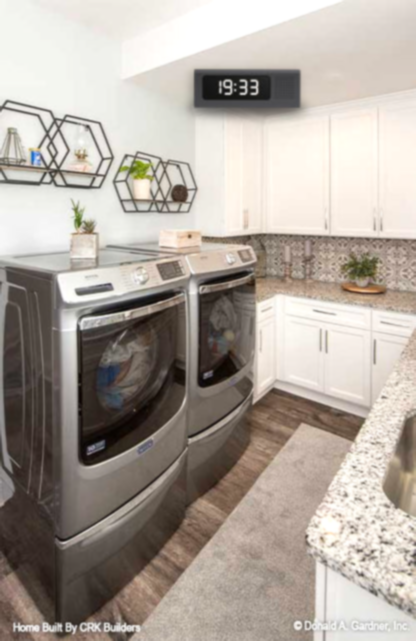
19:33
